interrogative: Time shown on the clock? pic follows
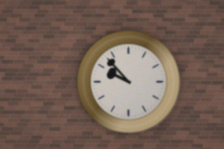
9:53
